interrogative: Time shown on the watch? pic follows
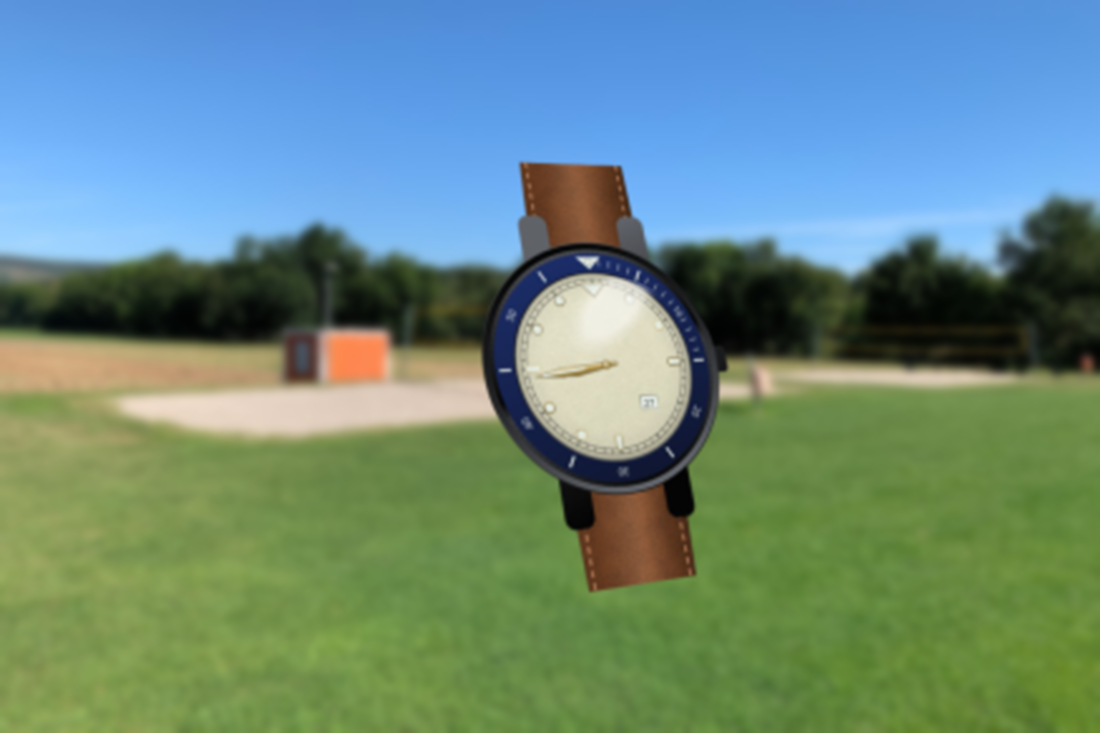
8:44
